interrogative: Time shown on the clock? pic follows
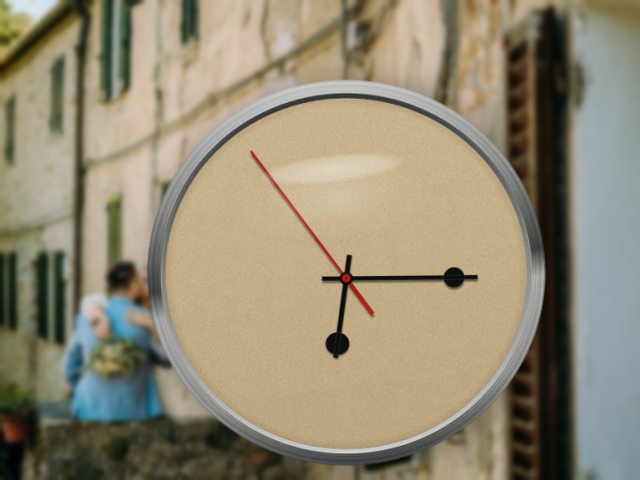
6:14:54
